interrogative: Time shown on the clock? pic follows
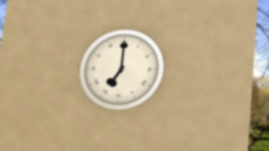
7:00
